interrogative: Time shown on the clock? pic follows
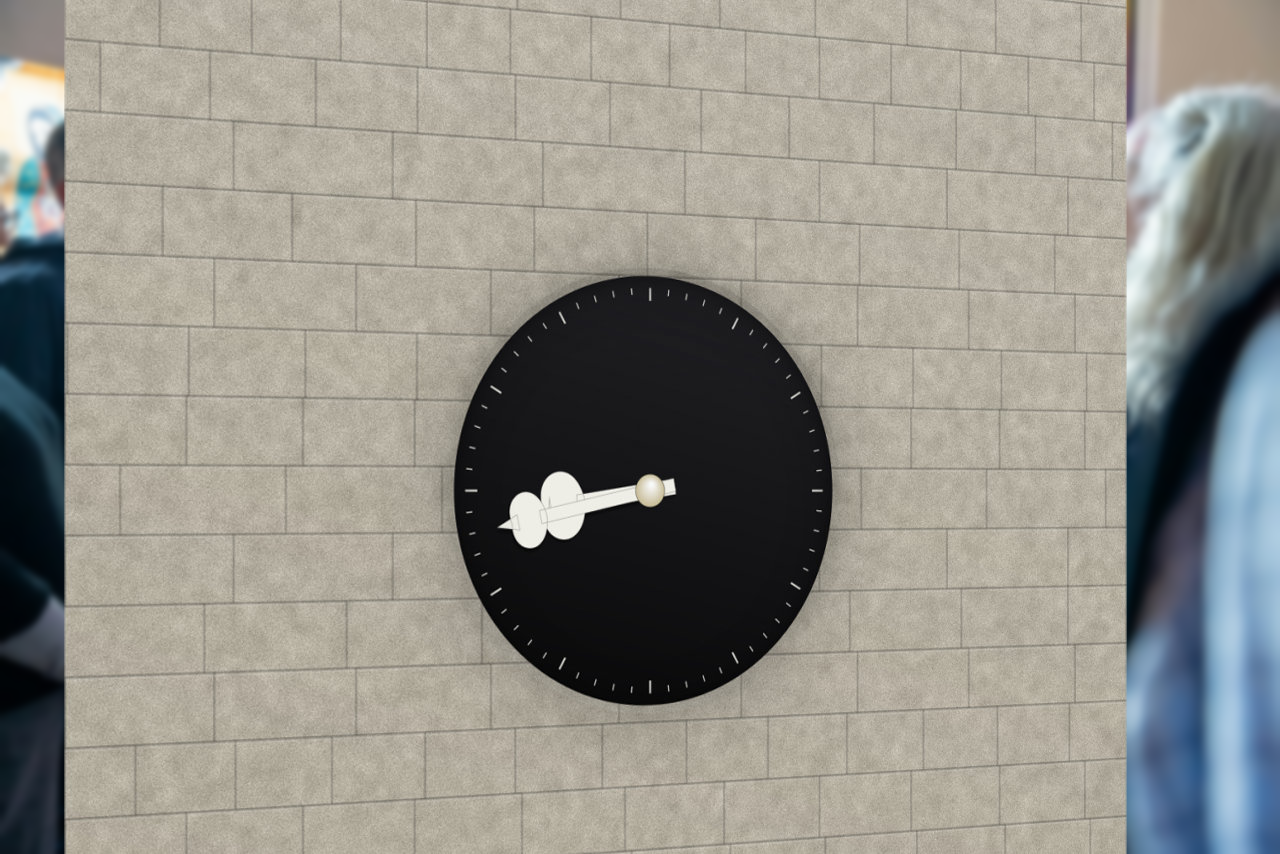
8:43
